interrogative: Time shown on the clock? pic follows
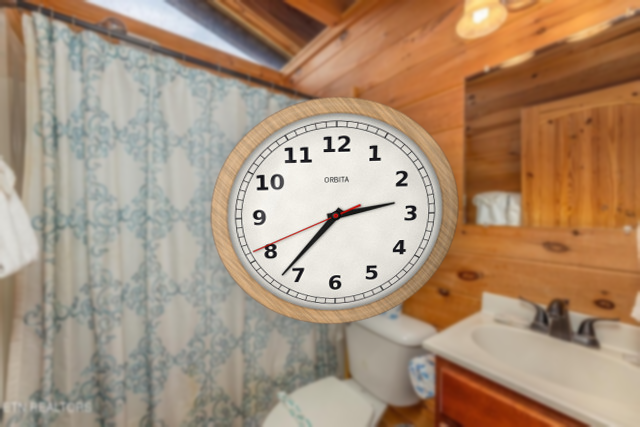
2:36:41
